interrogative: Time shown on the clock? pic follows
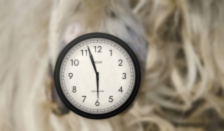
5:57
